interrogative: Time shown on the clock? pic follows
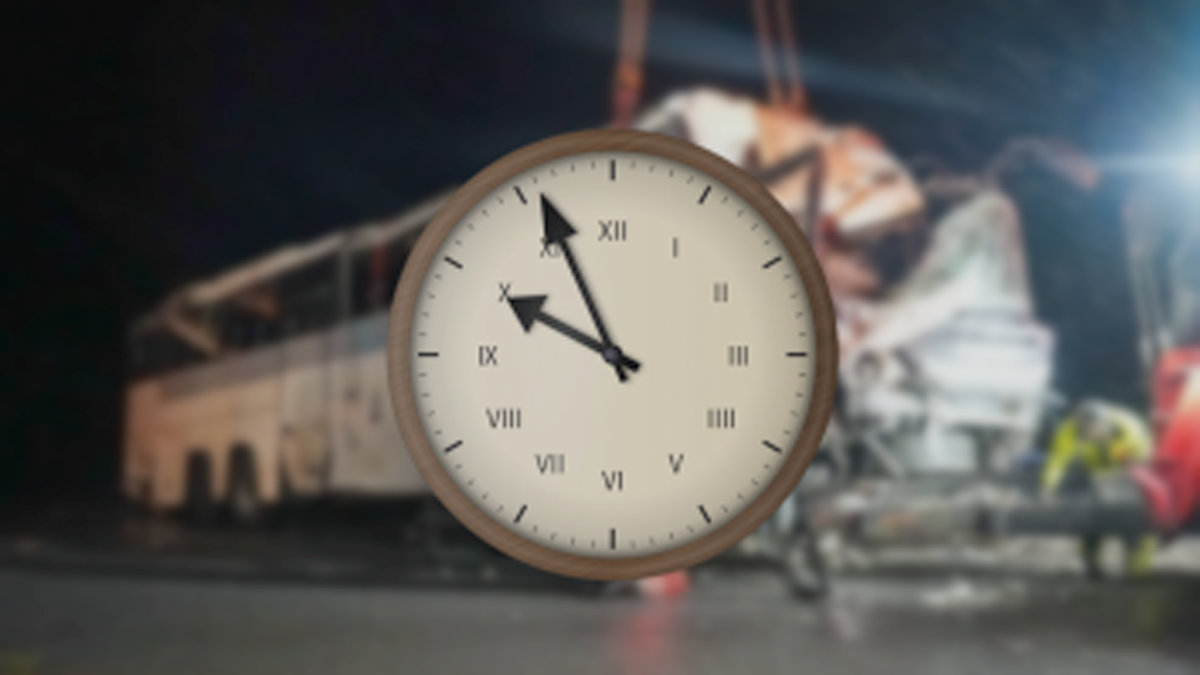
9:56
